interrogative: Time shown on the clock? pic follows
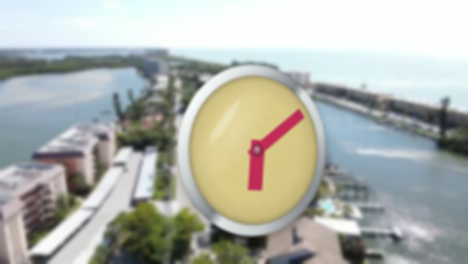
6:09
